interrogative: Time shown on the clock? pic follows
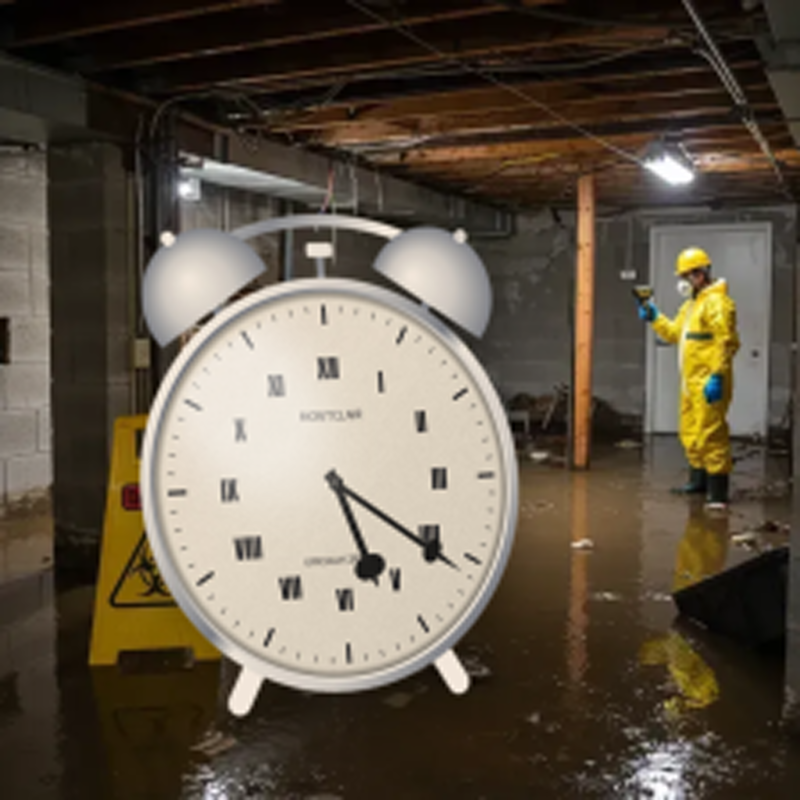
5:21
